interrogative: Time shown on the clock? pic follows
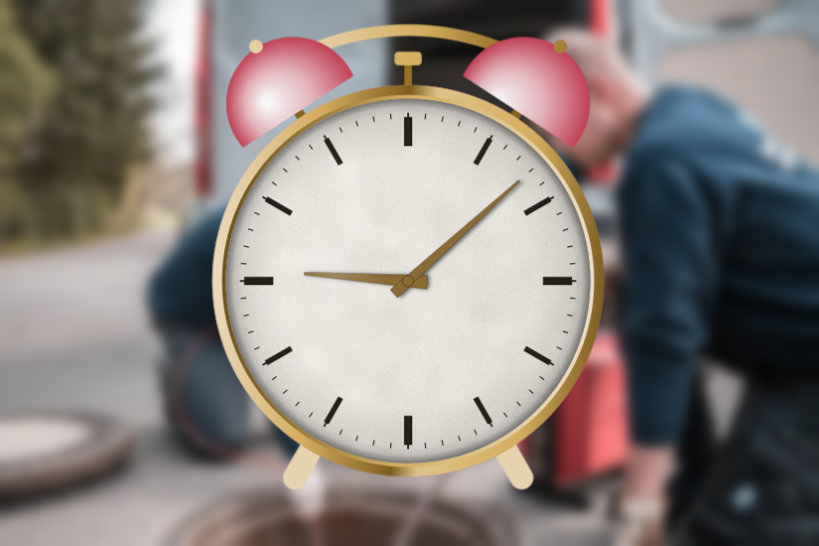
9:08
